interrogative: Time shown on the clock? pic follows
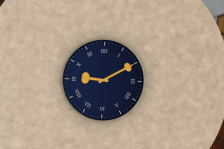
9:10
